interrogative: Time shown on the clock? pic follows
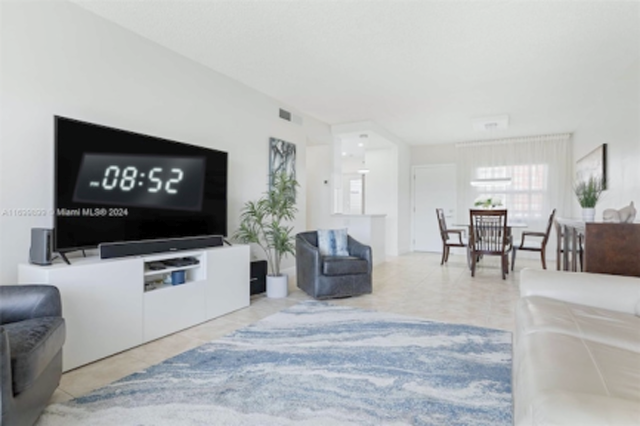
8:52
